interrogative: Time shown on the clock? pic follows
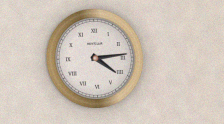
4:14
